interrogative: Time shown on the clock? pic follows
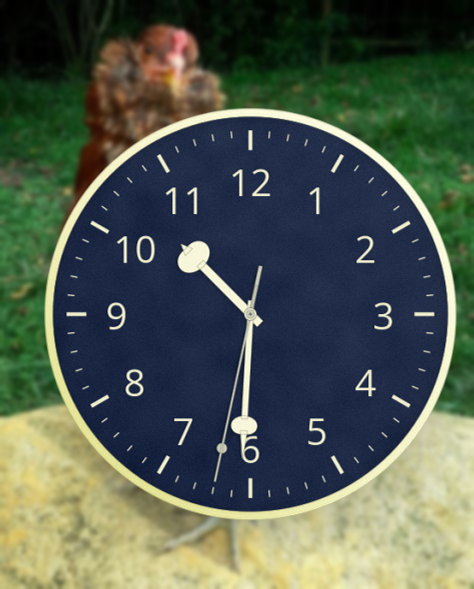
10:30:32
